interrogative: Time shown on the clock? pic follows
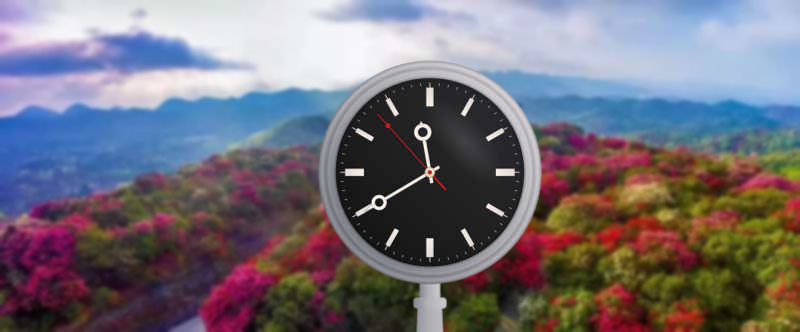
11:39:53
